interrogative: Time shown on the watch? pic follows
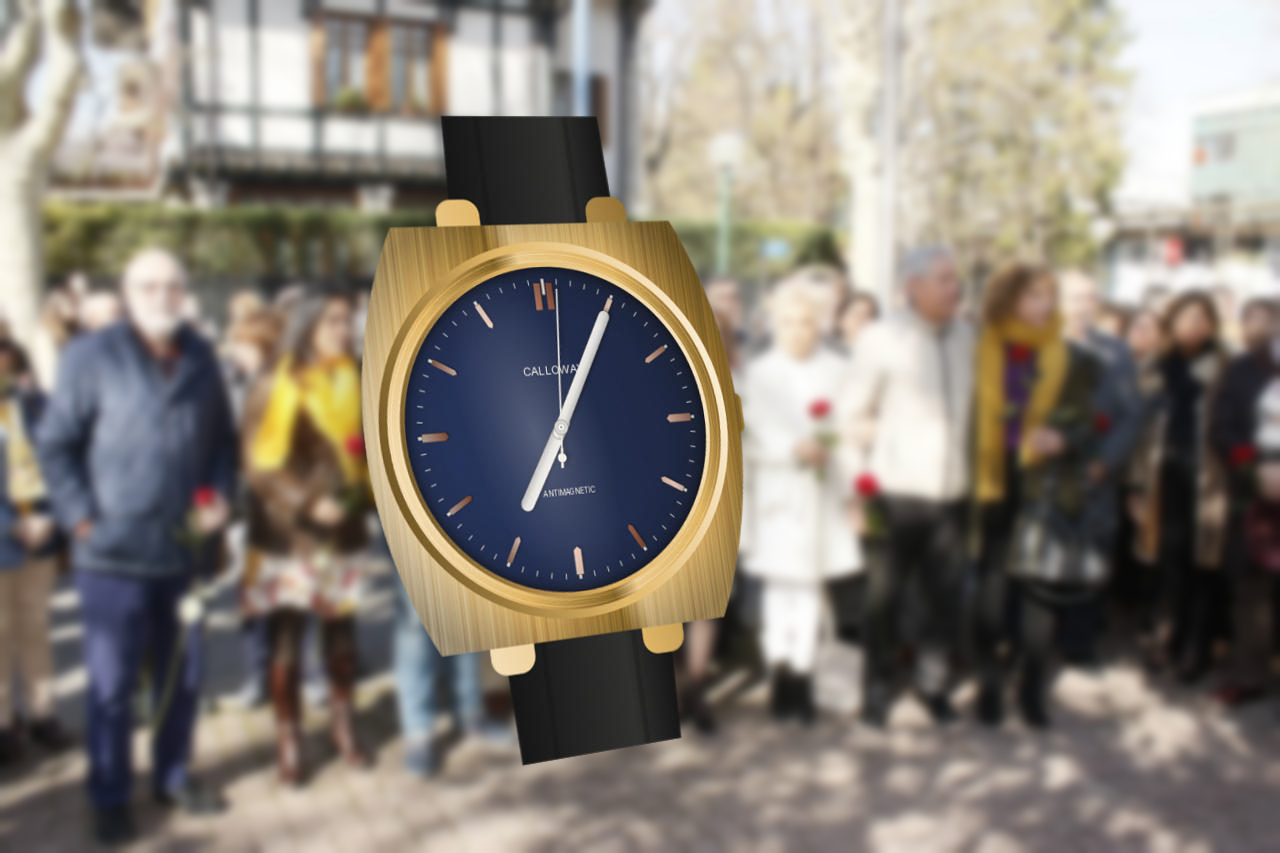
7:05:01
